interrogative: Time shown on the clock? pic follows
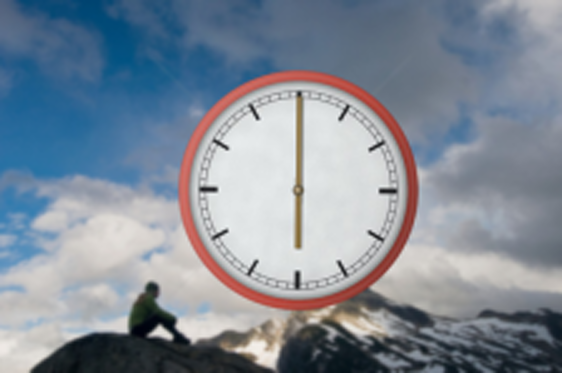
6:00
